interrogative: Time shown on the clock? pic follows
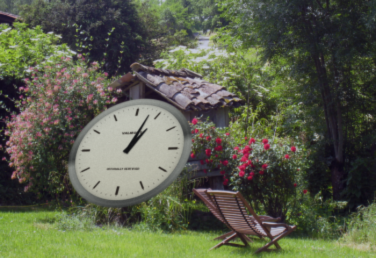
1:03
